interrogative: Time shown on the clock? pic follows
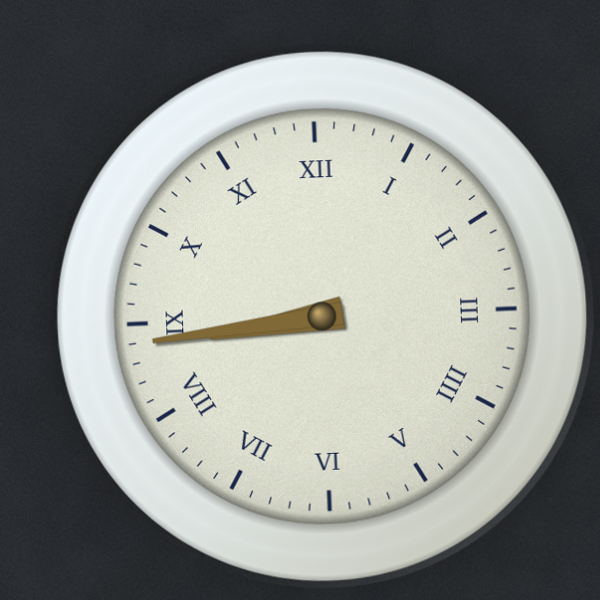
8:44
